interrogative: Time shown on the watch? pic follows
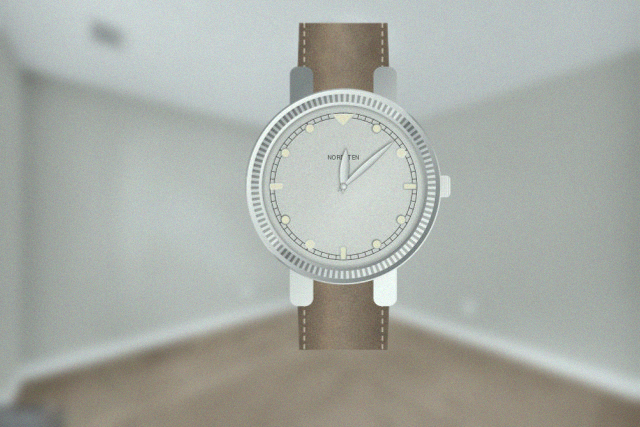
12:08
